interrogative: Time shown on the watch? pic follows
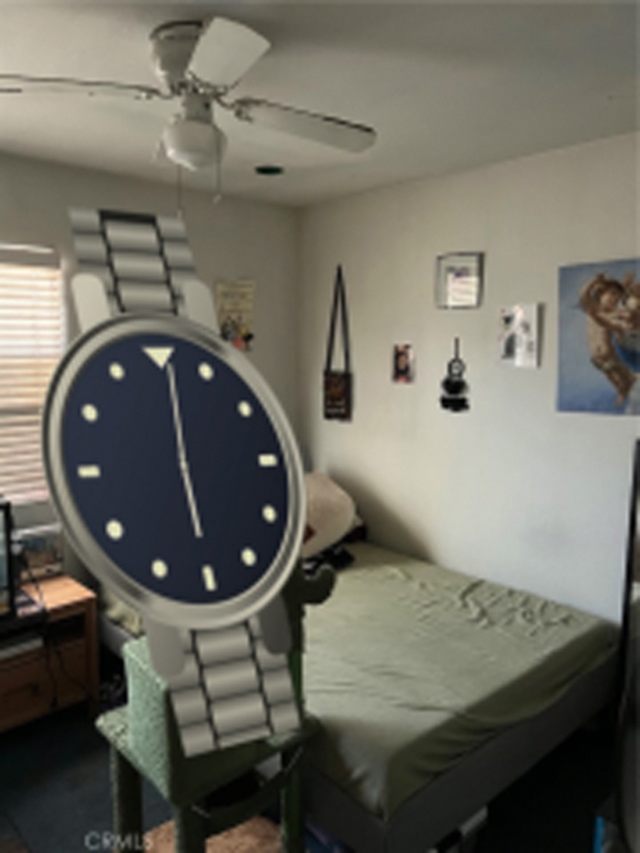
6:01
